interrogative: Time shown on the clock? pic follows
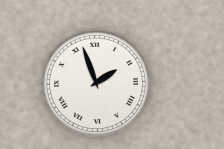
1:57
